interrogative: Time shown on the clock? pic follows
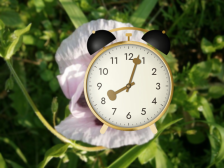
8:03
